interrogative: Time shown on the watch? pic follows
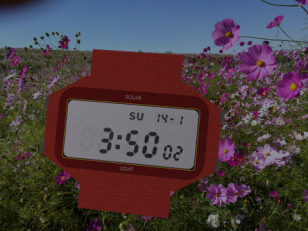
3:50:02
